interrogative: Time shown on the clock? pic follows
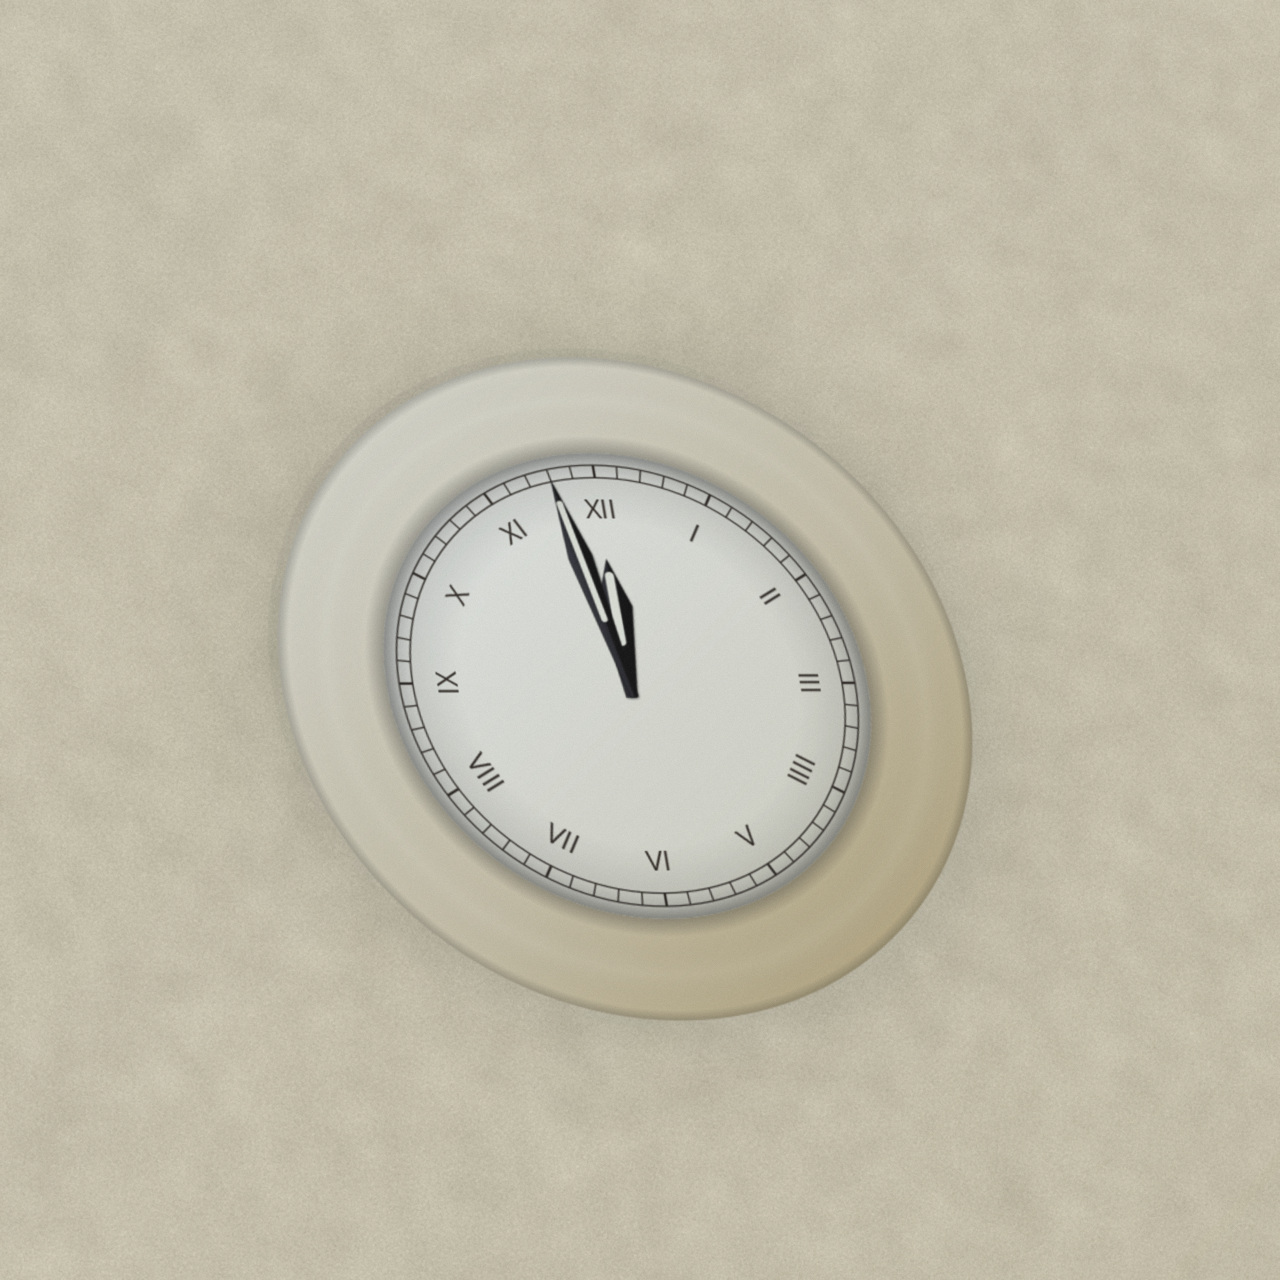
11:58
